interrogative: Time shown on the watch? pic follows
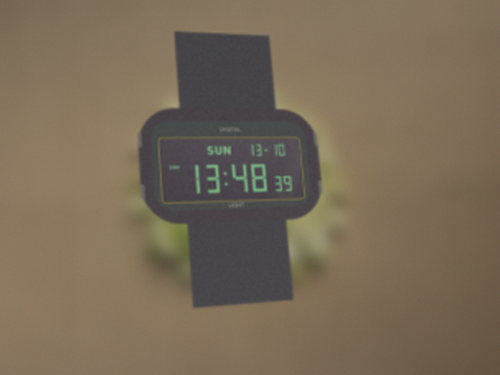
13:48:39
